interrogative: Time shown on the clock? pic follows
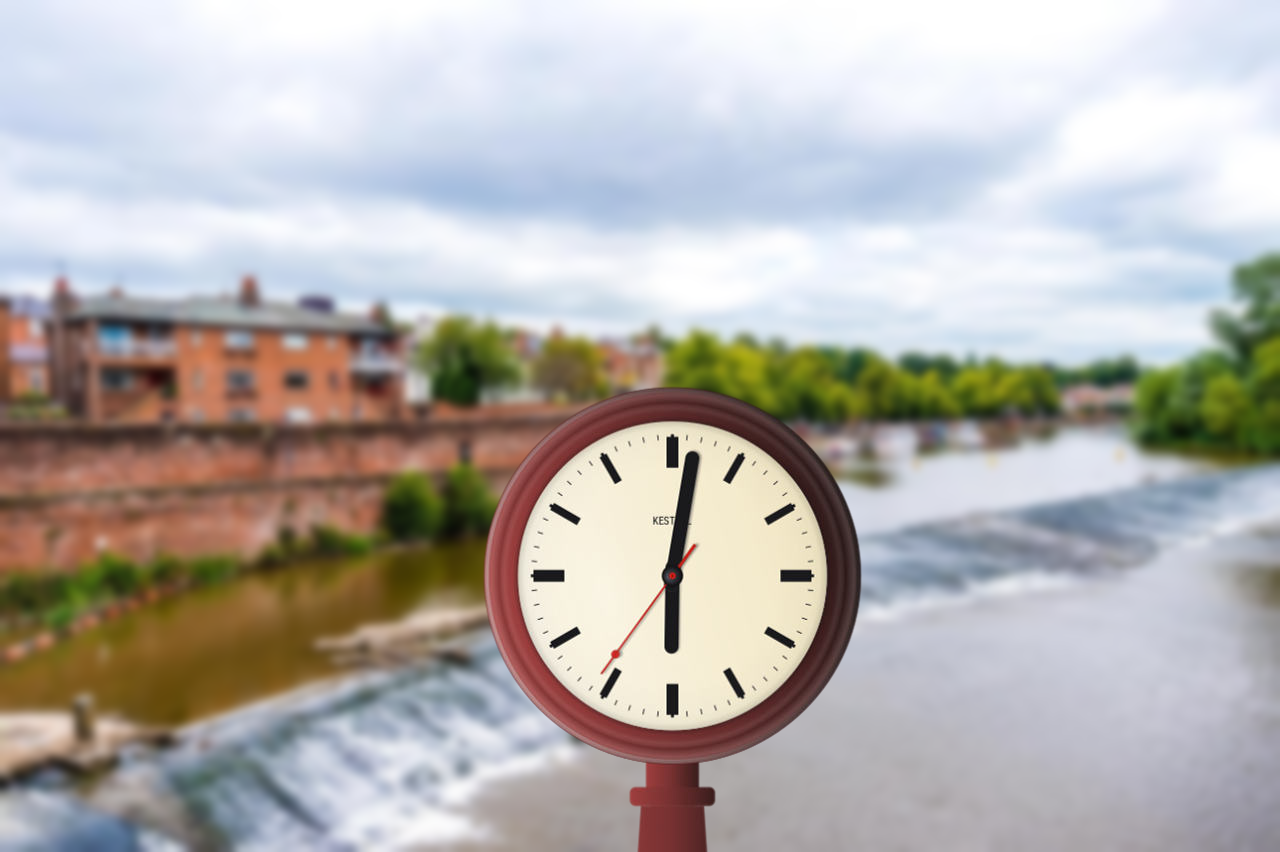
6:01:36
